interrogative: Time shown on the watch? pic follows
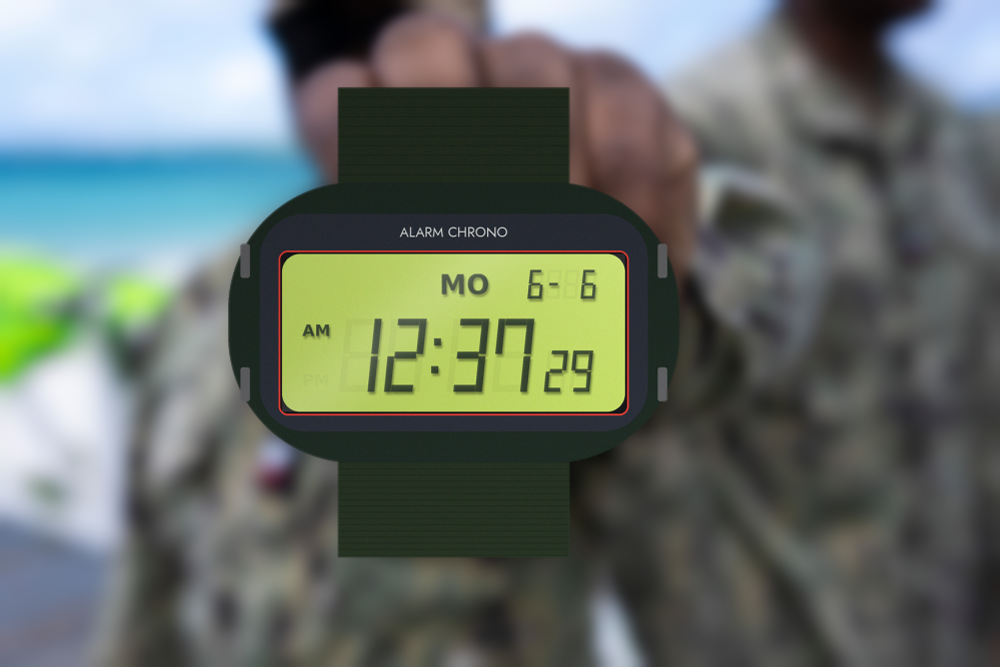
12:37:29
